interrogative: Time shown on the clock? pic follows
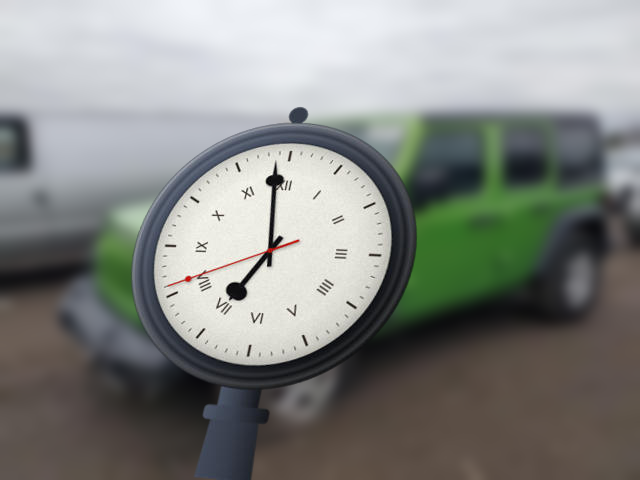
6:58:41
